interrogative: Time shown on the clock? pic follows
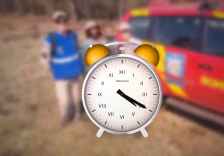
4:20
